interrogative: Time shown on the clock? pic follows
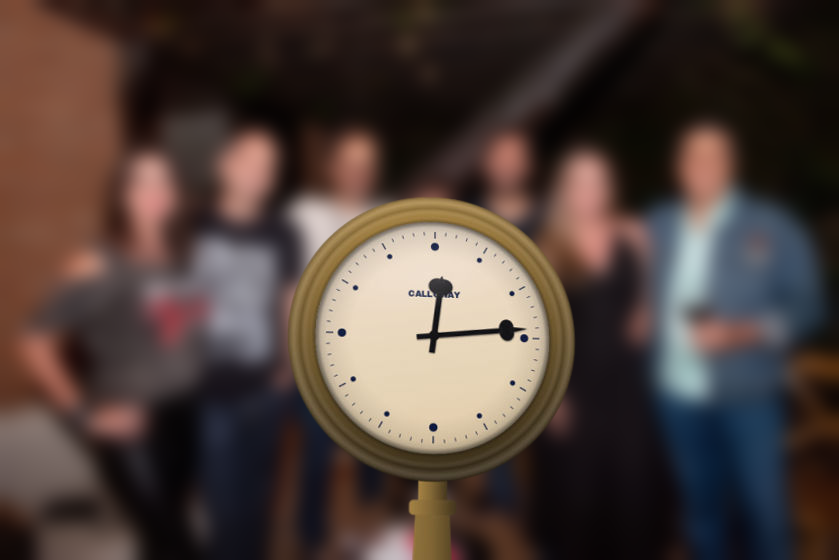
12:14
